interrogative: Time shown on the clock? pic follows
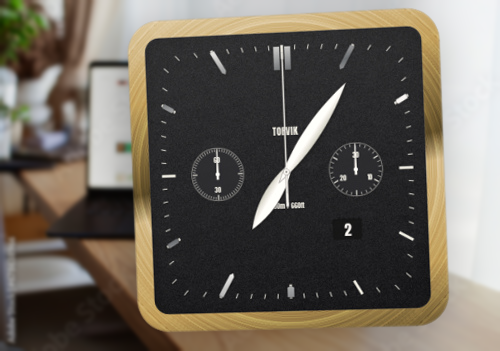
7:06
